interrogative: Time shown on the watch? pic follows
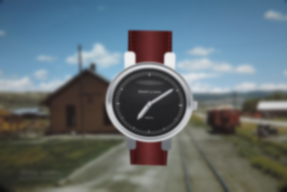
7:09
